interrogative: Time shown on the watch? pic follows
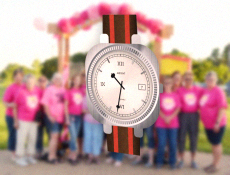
10:32
